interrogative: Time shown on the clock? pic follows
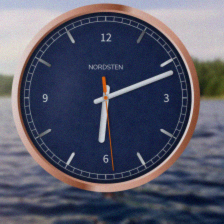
6:11:29
